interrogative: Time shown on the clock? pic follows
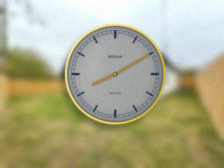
8:10
